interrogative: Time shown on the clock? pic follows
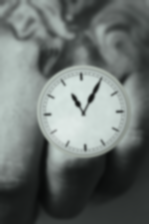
11:05
